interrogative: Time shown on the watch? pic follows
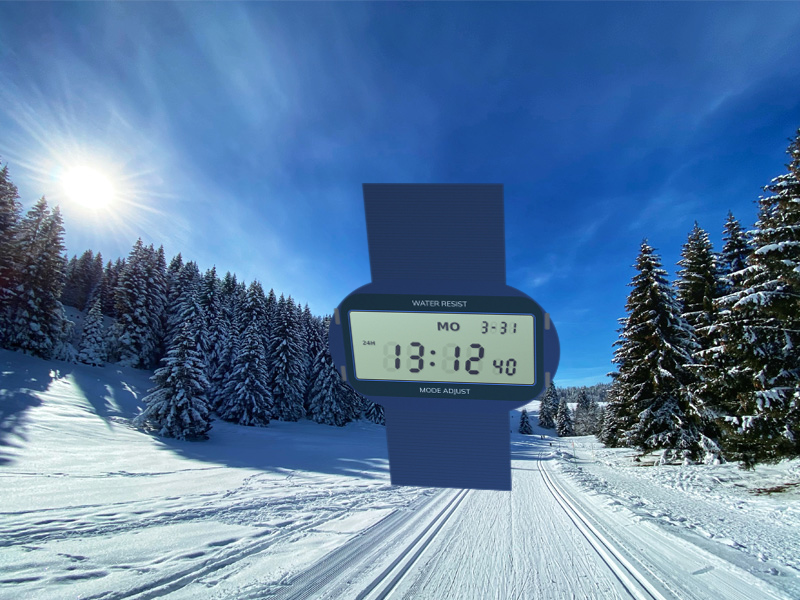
13:12:40
